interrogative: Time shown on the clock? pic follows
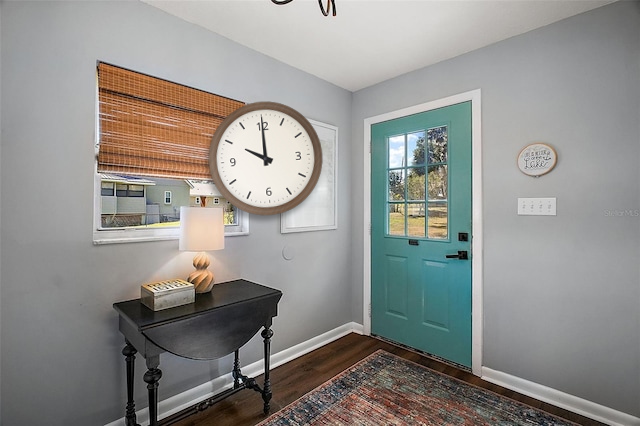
10:00
